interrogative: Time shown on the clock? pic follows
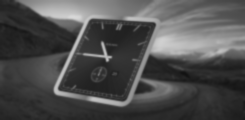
10:45
